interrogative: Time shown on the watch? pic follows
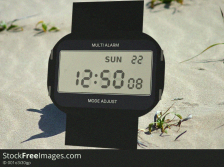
12:50:08
